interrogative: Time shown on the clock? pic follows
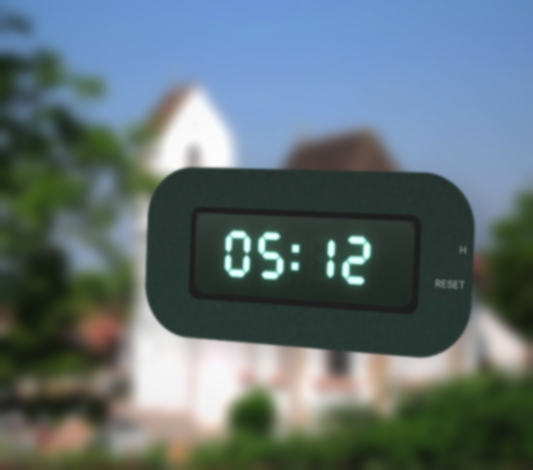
5:12
